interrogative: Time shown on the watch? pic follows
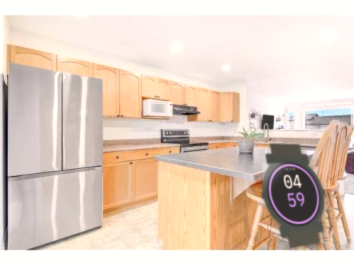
4:59
